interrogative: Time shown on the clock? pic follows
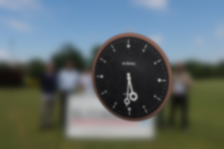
5:31
